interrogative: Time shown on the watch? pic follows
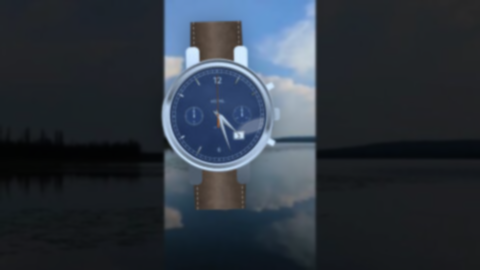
4:27
